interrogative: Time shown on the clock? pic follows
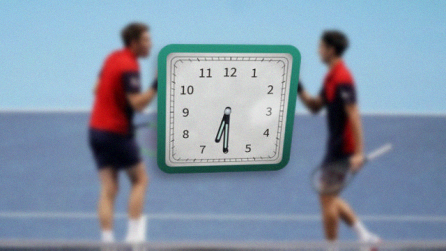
6:30
